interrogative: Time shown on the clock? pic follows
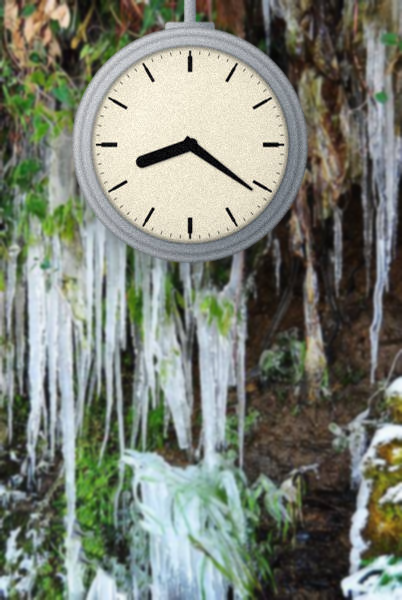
8:21
